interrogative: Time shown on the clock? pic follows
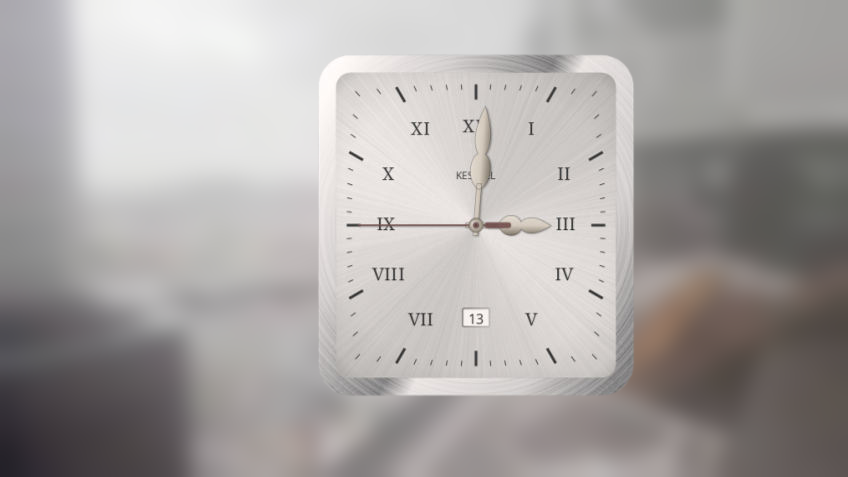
3:00:45
